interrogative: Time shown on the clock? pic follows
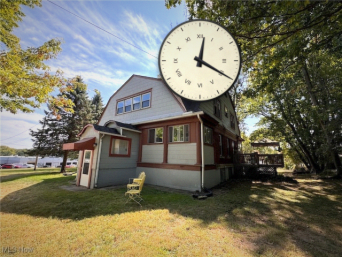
12:20
